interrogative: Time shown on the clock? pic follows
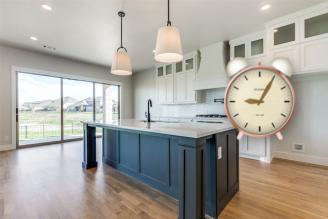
9:05
